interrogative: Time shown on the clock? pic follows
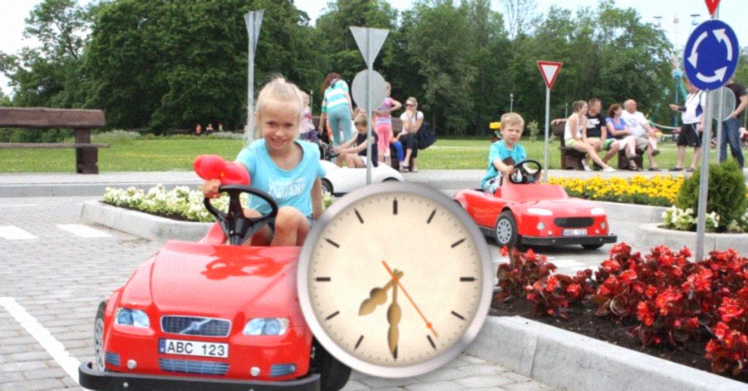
7:30:24
